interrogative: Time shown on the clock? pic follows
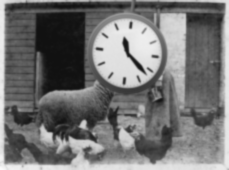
11:22
